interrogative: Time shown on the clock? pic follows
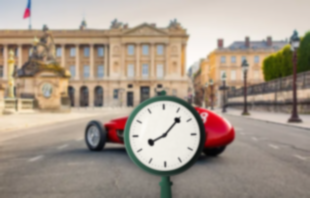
8:07
